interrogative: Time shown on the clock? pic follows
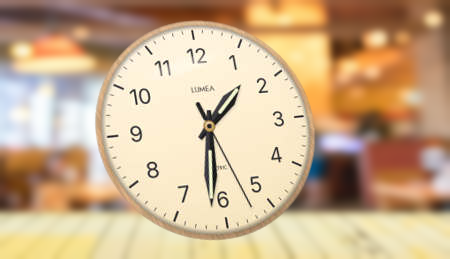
1:31:27
